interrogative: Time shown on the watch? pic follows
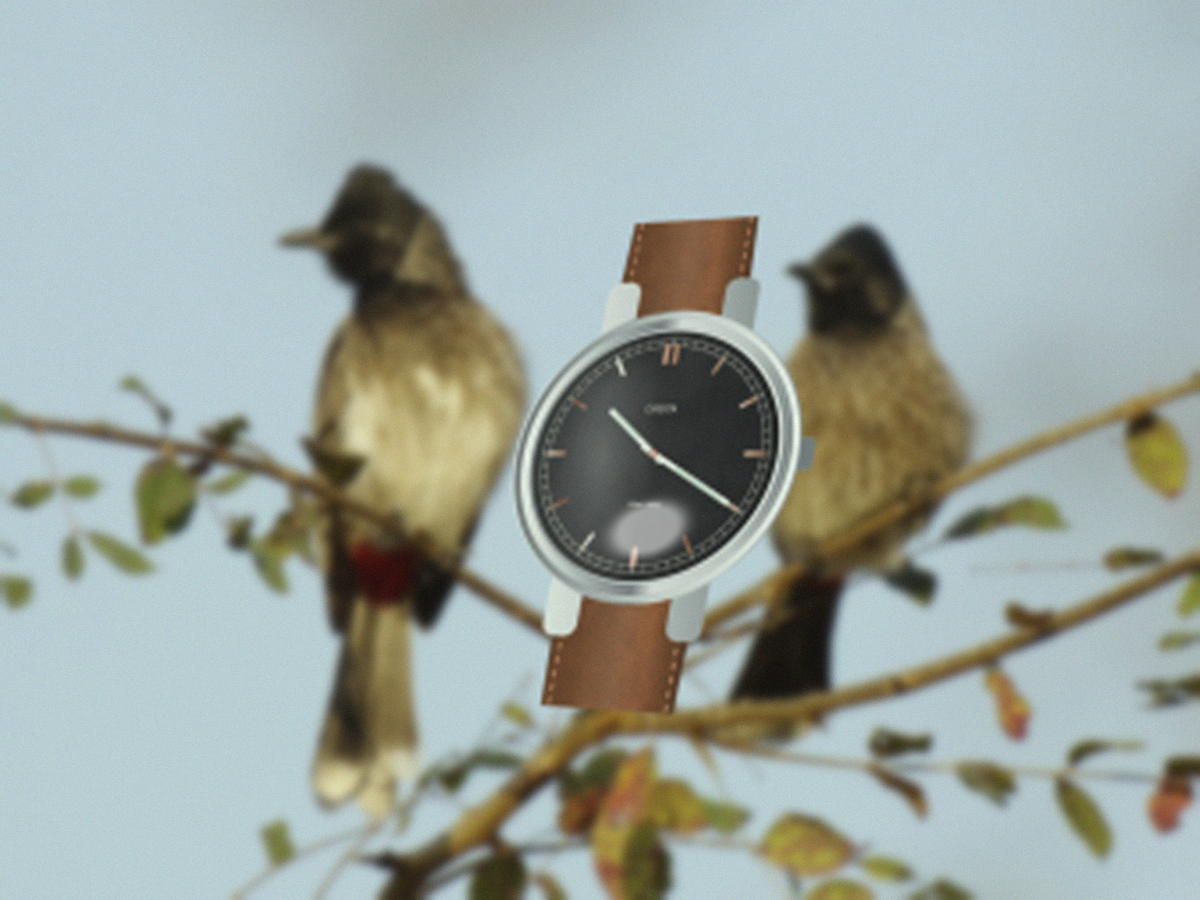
10:20
